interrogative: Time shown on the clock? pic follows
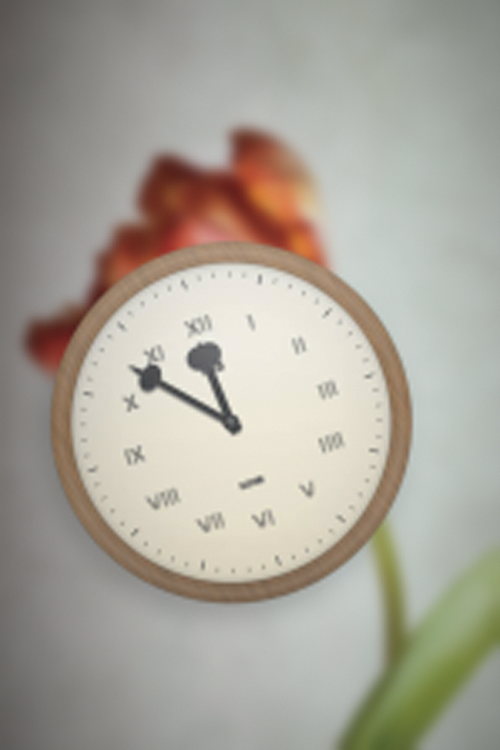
11:53
